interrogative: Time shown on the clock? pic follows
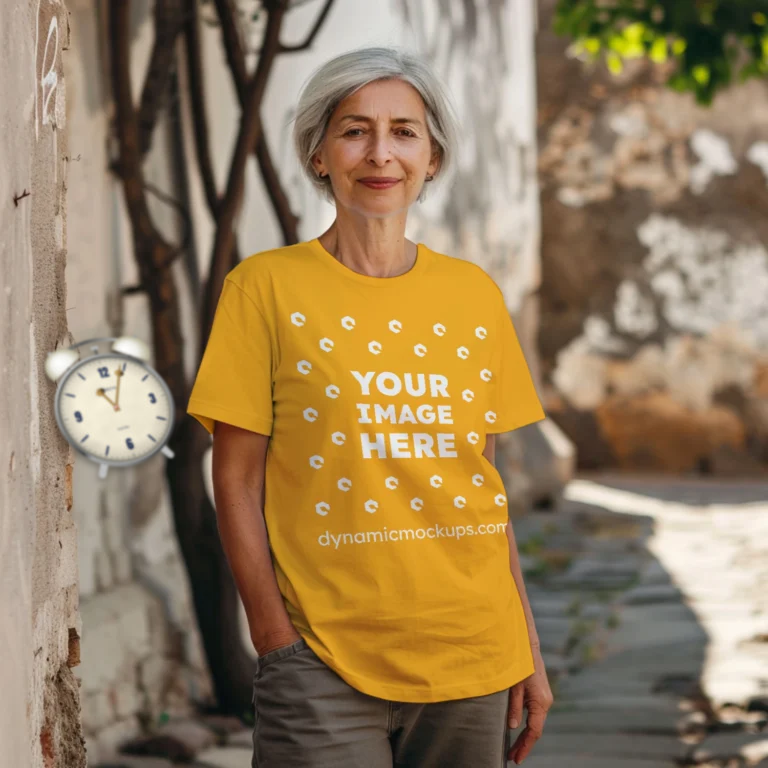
11:04
